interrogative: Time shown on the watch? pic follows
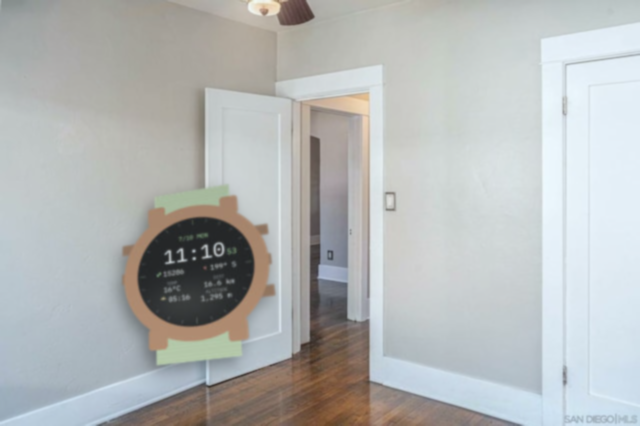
11:10
